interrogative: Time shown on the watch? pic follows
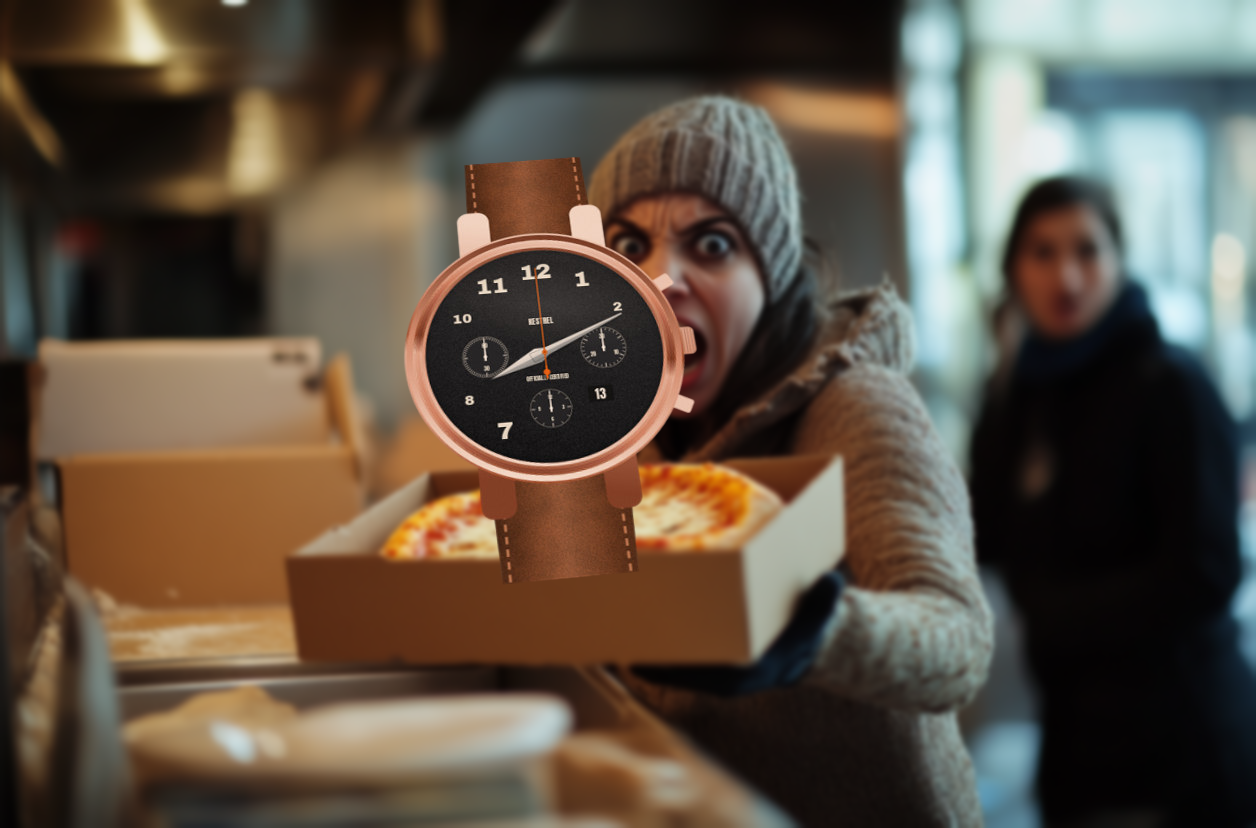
8:11
